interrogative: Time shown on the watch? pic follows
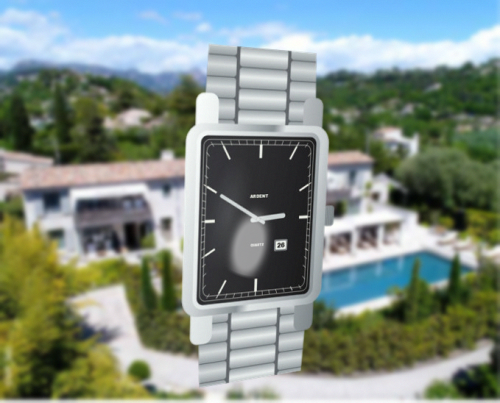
2:50
